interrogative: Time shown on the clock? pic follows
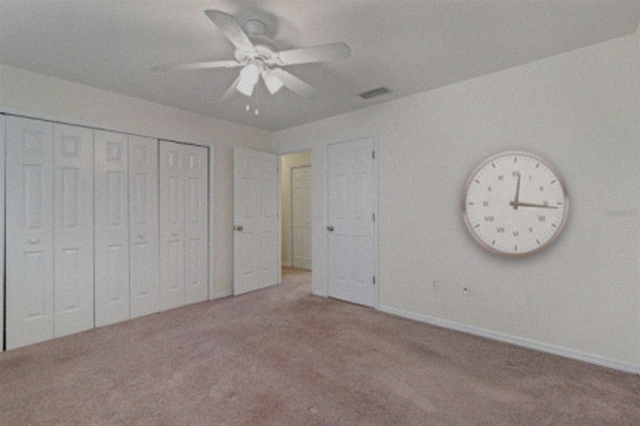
12:16
